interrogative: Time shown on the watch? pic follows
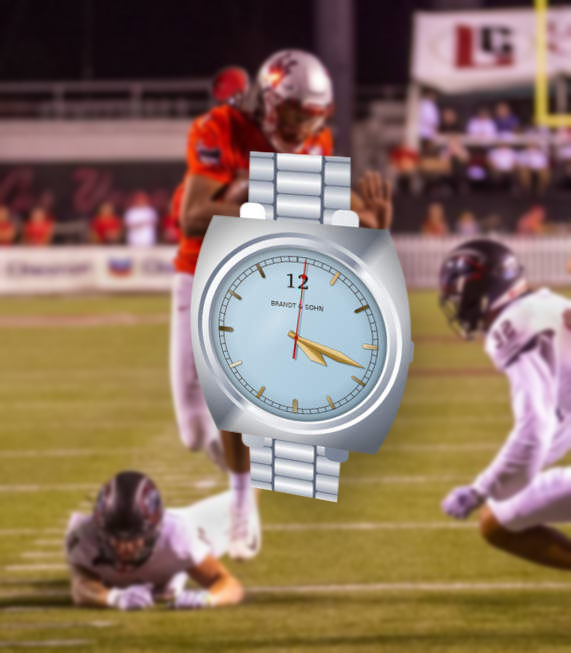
4:18:01
